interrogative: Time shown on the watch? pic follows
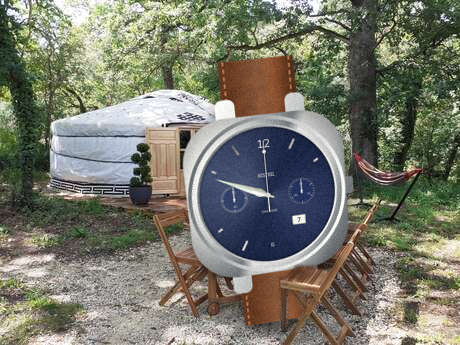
9:49
